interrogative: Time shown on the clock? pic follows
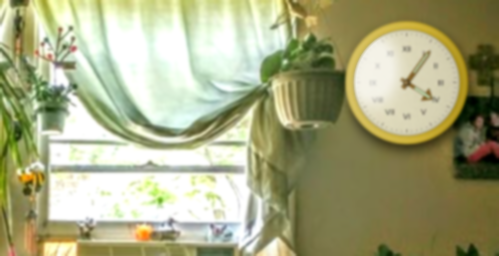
4:06
